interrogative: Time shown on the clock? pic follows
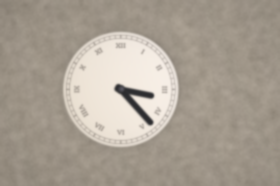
3:23
